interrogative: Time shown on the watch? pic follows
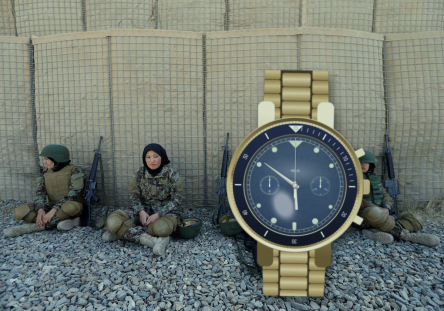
5:51
